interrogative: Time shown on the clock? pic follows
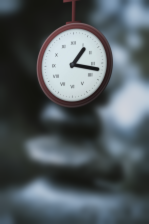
1:17
